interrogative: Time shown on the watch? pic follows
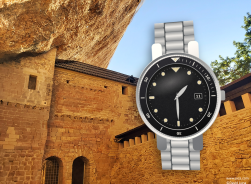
1:30
